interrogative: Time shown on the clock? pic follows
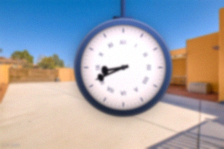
8:41
